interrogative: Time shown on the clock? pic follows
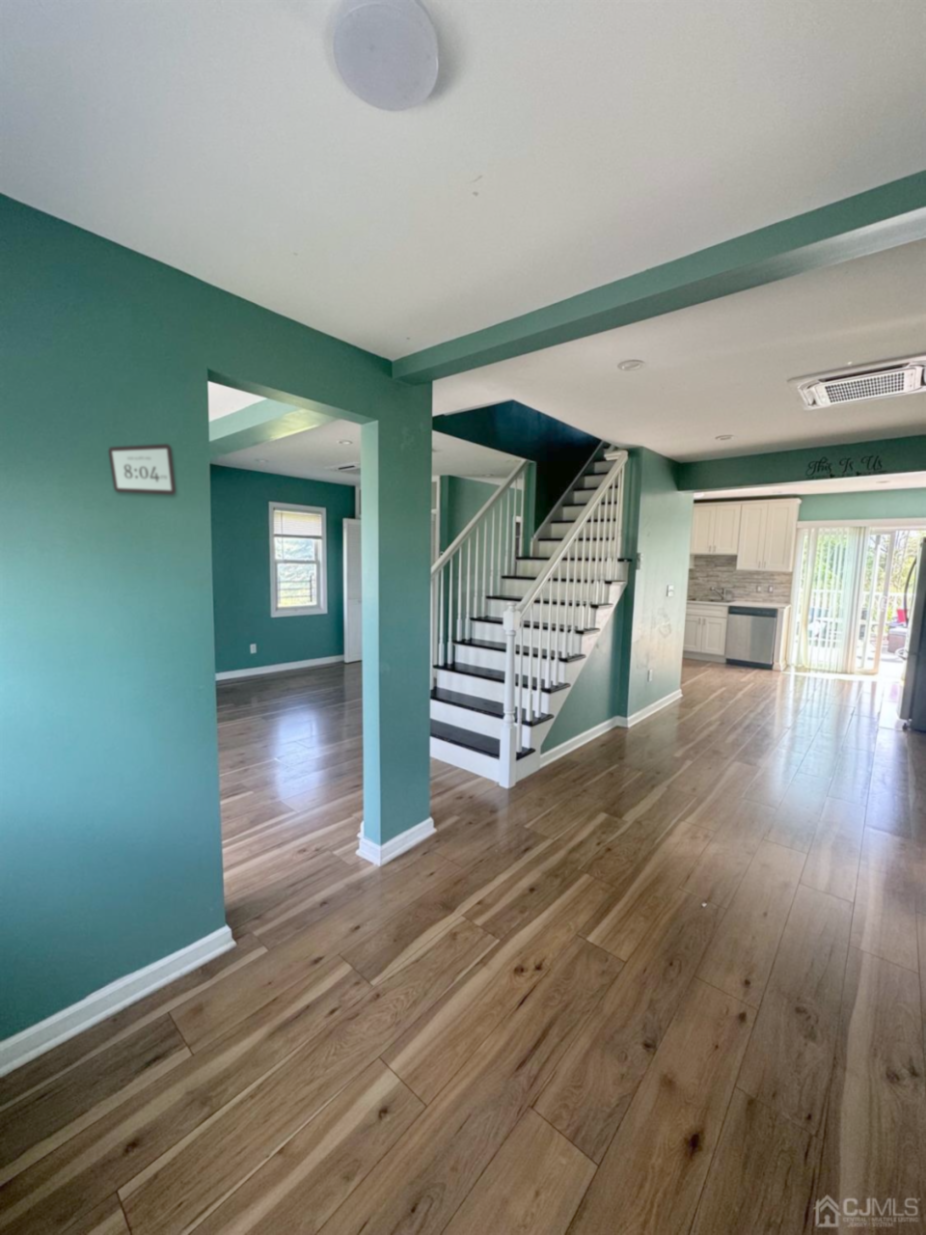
8:04
